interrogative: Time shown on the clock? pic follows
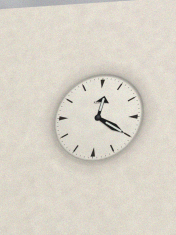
12:20
